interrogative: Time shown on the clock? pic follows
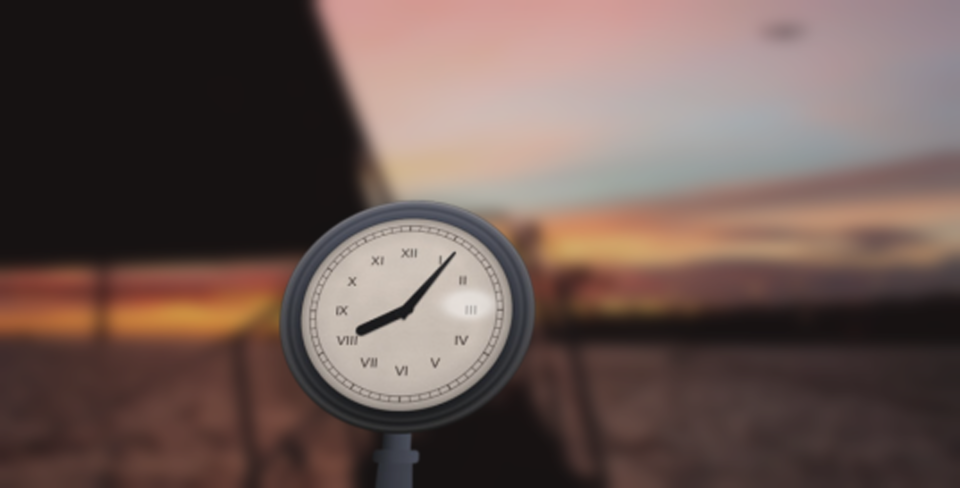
8:06
